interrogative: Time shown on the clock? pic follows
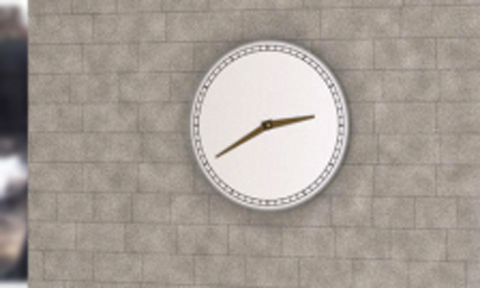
2:40
